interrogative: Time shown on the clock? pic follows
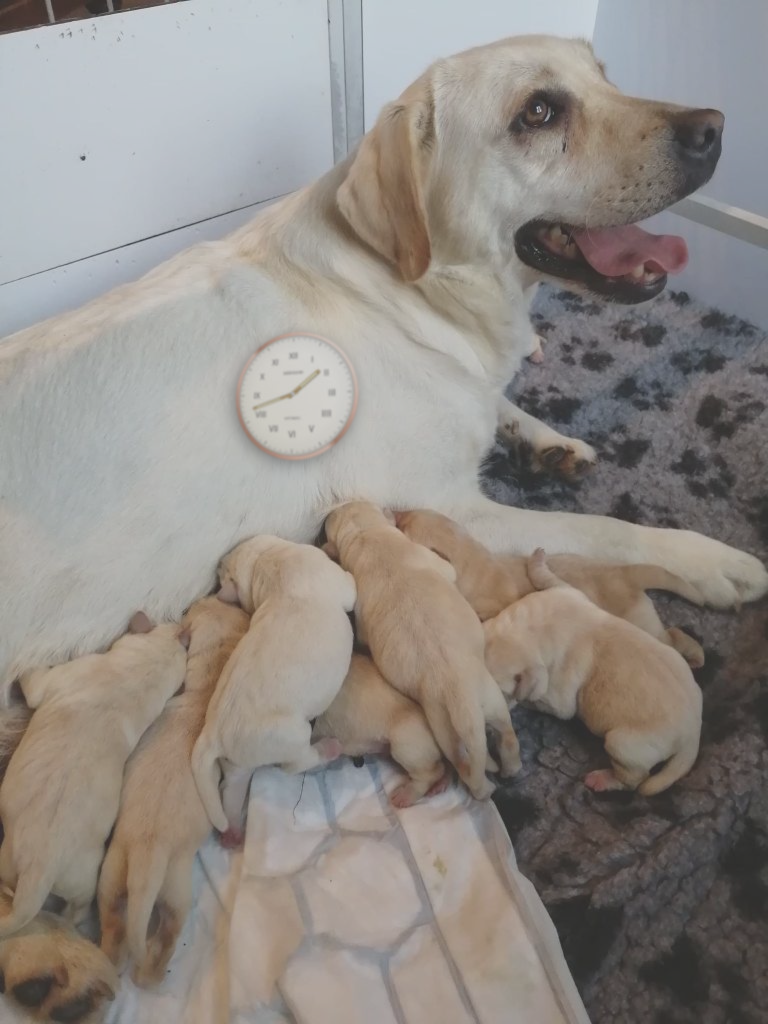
1:42
